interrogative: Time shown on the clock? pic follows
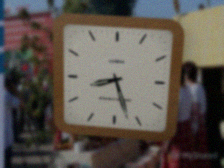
8:27
